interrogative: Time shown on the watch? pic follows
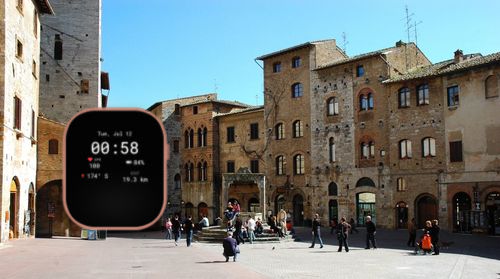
0:58
